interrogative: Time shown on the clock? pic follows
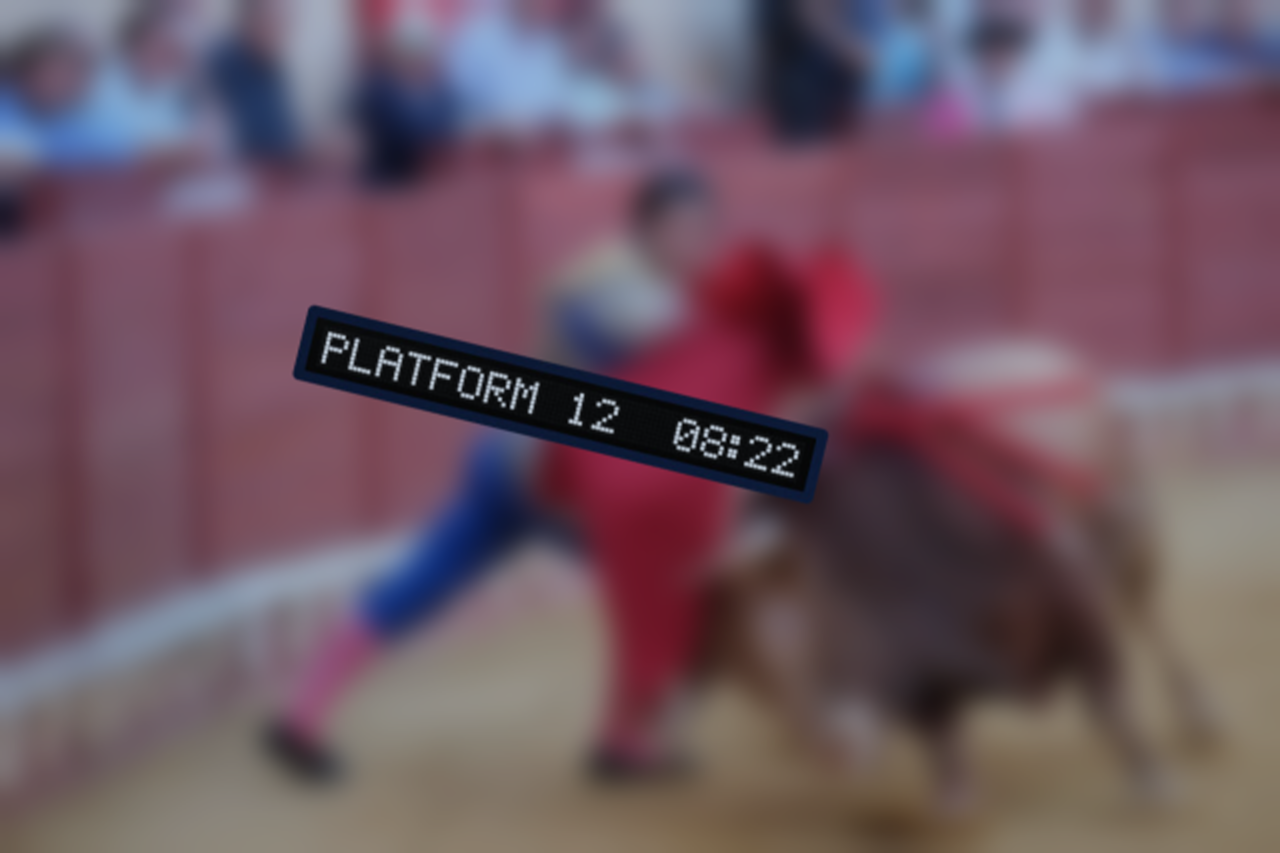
8:22
